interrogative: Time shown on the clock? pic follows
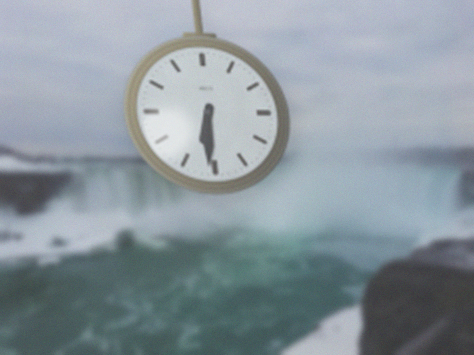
6:31
